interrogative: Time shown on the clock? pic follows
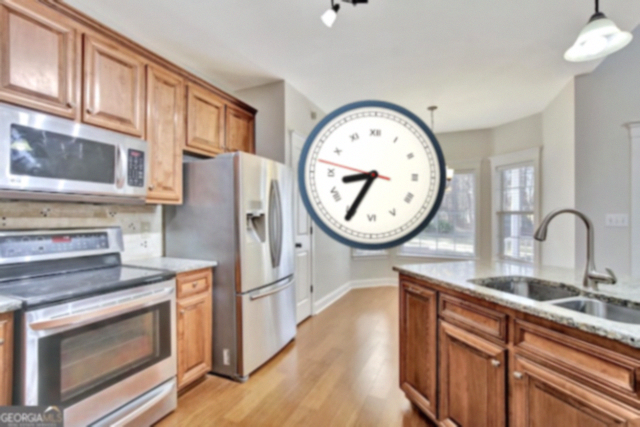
8:34:47
